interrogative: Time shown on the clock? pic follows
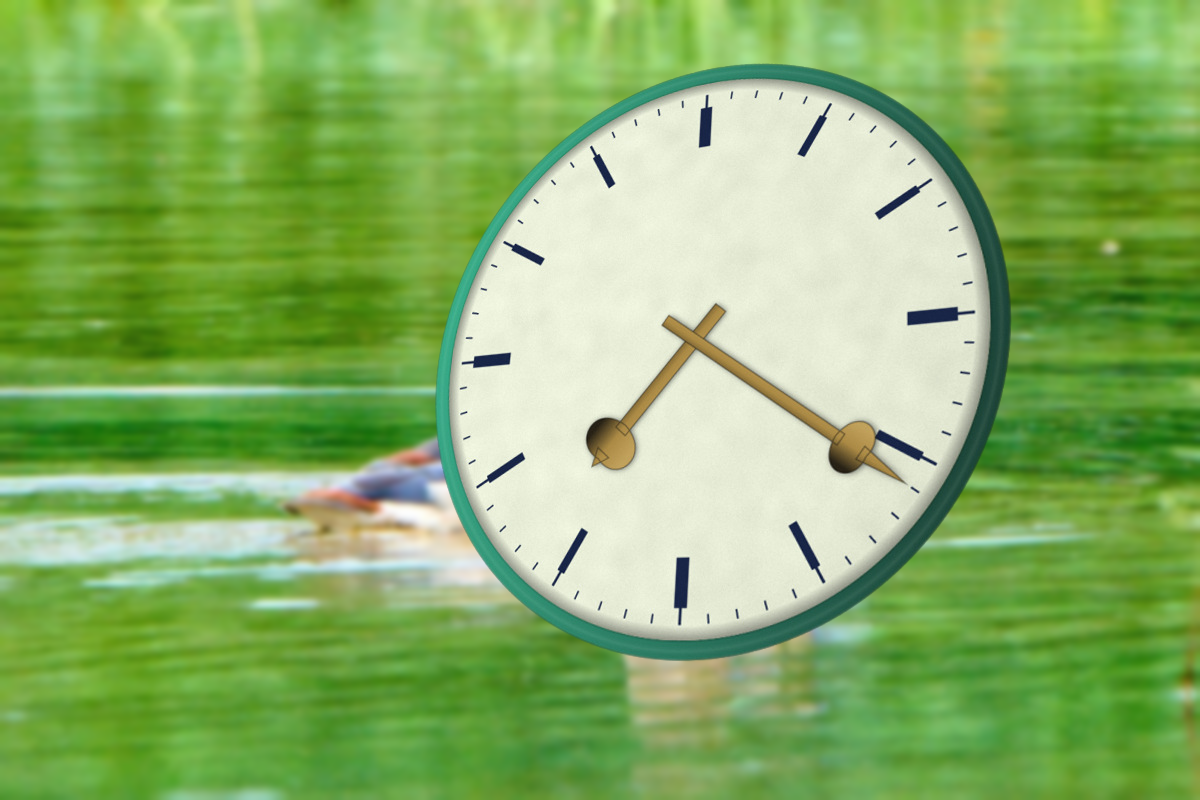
7:21
